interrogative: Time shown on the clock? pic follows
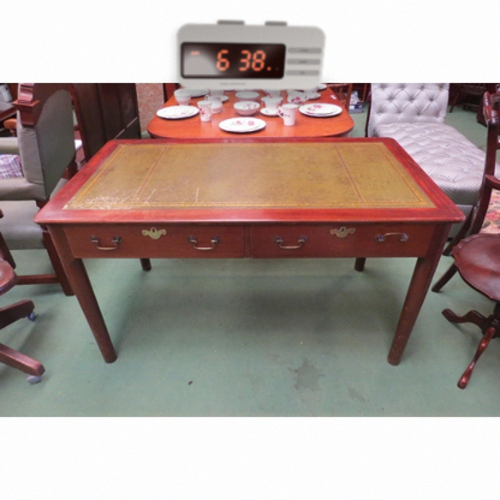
6:38
